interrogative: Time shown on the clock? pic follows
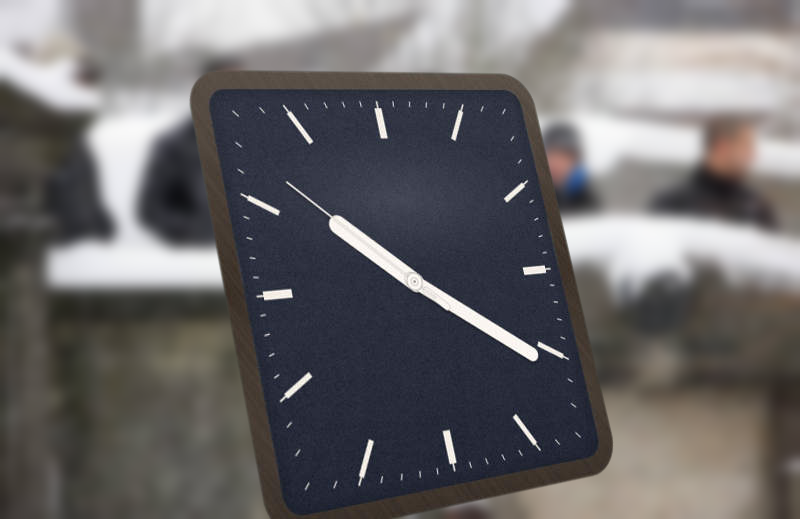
10:20:52
